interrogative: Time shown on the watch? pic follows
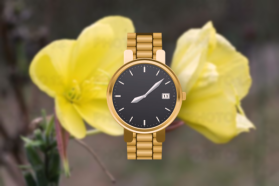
8:08
